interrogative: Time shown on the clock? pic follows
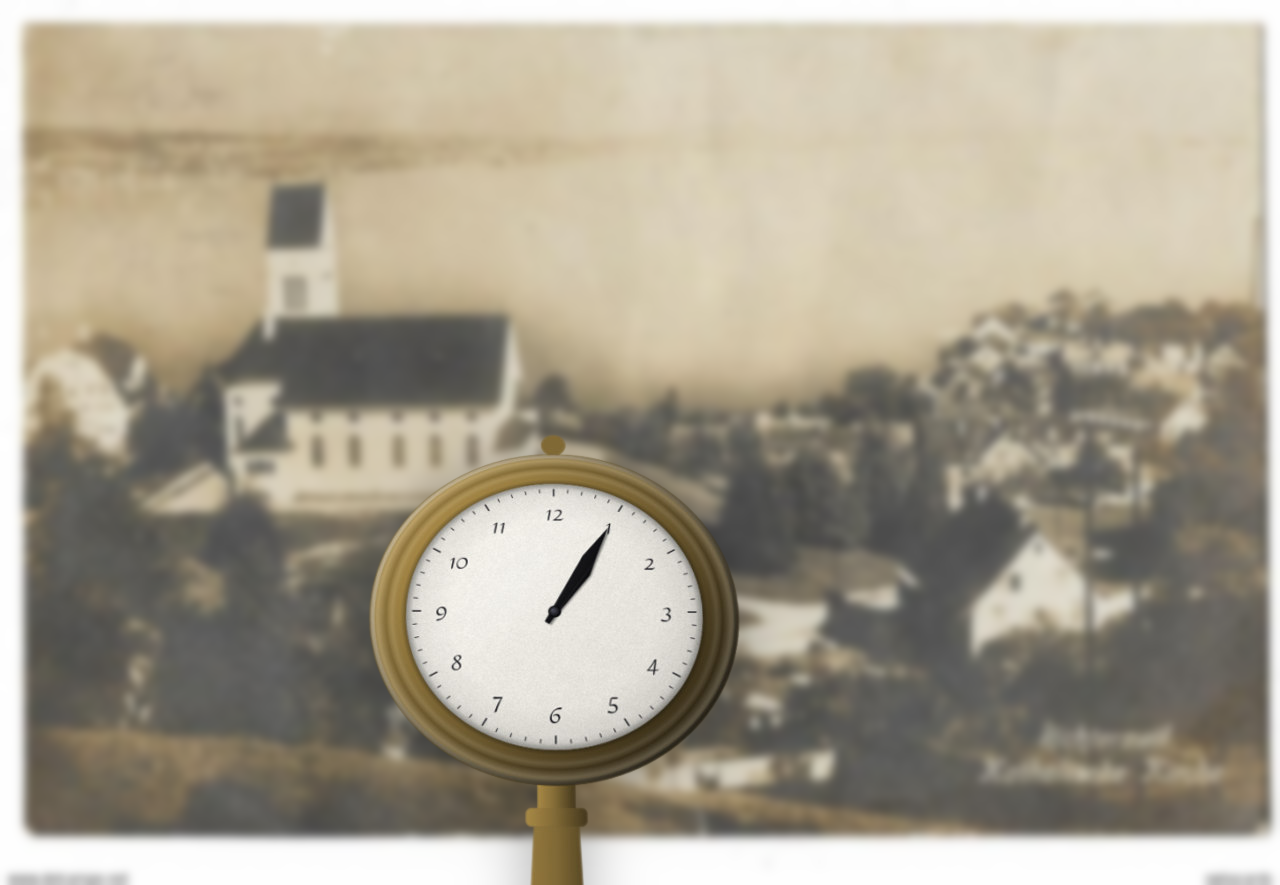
1:05
